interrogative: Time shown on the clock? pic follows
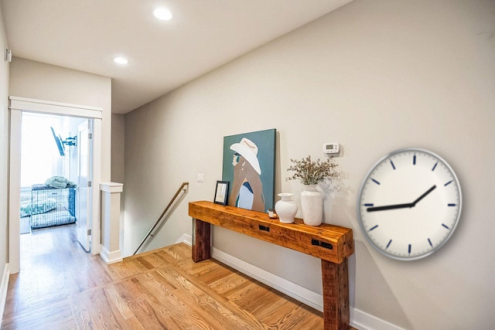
1:44
